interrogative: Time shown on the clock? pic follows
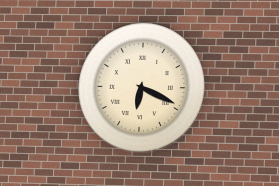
6:19
